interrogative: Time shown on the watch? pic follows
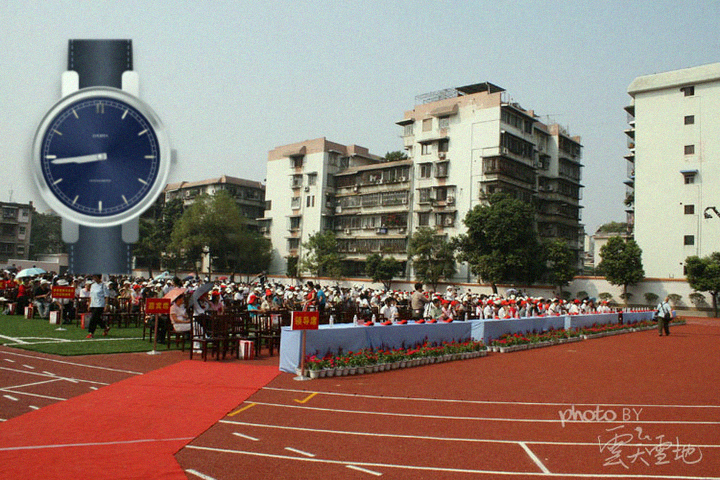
8:44
